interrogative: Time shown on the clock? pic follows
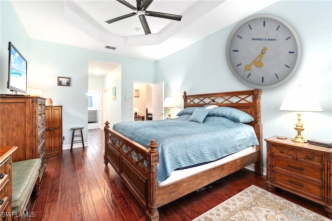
6:37
